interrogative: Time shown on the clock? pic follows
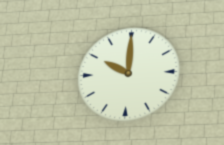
10:00
